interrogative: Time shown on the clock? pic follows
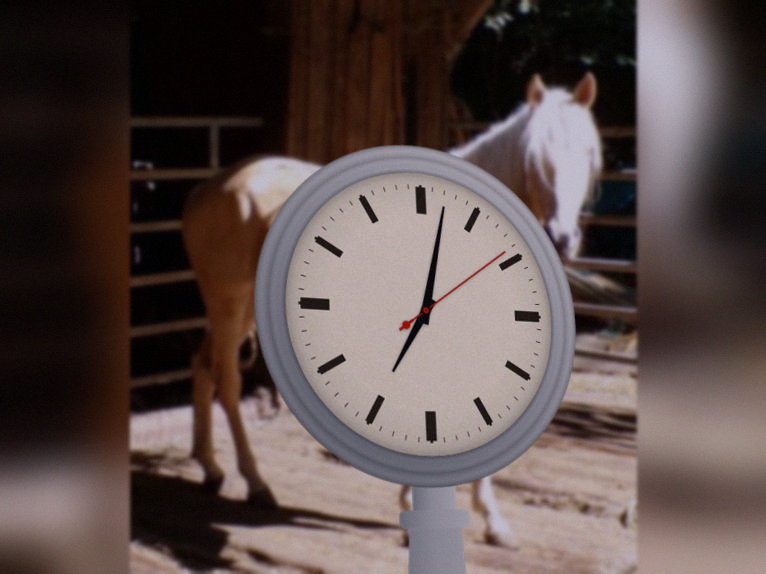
7:02:09
